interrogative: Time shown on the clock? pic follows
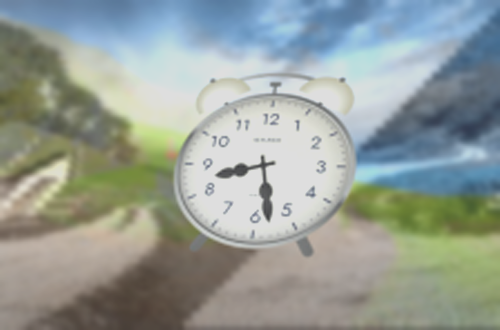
8:28
